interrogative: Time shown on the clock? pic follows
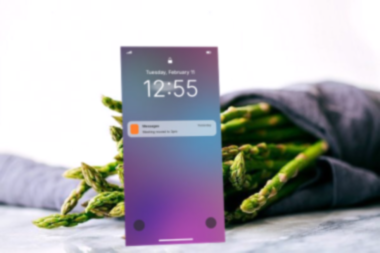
12:55
